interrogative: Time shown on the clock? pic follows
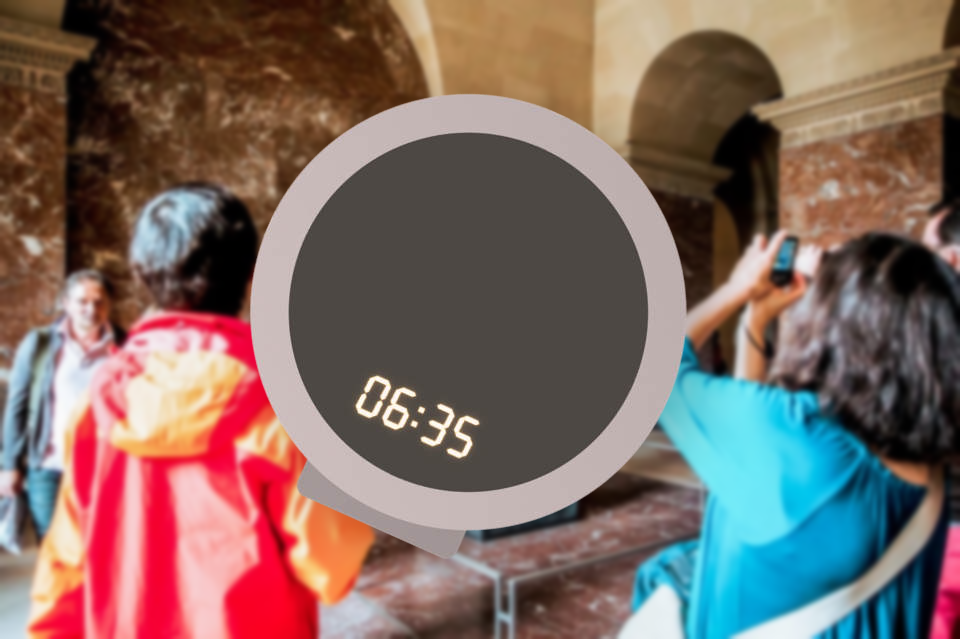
6:35
